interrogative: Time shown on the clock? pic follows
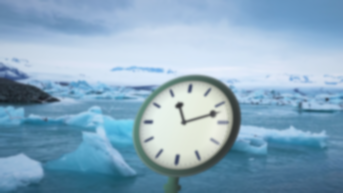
11:12
